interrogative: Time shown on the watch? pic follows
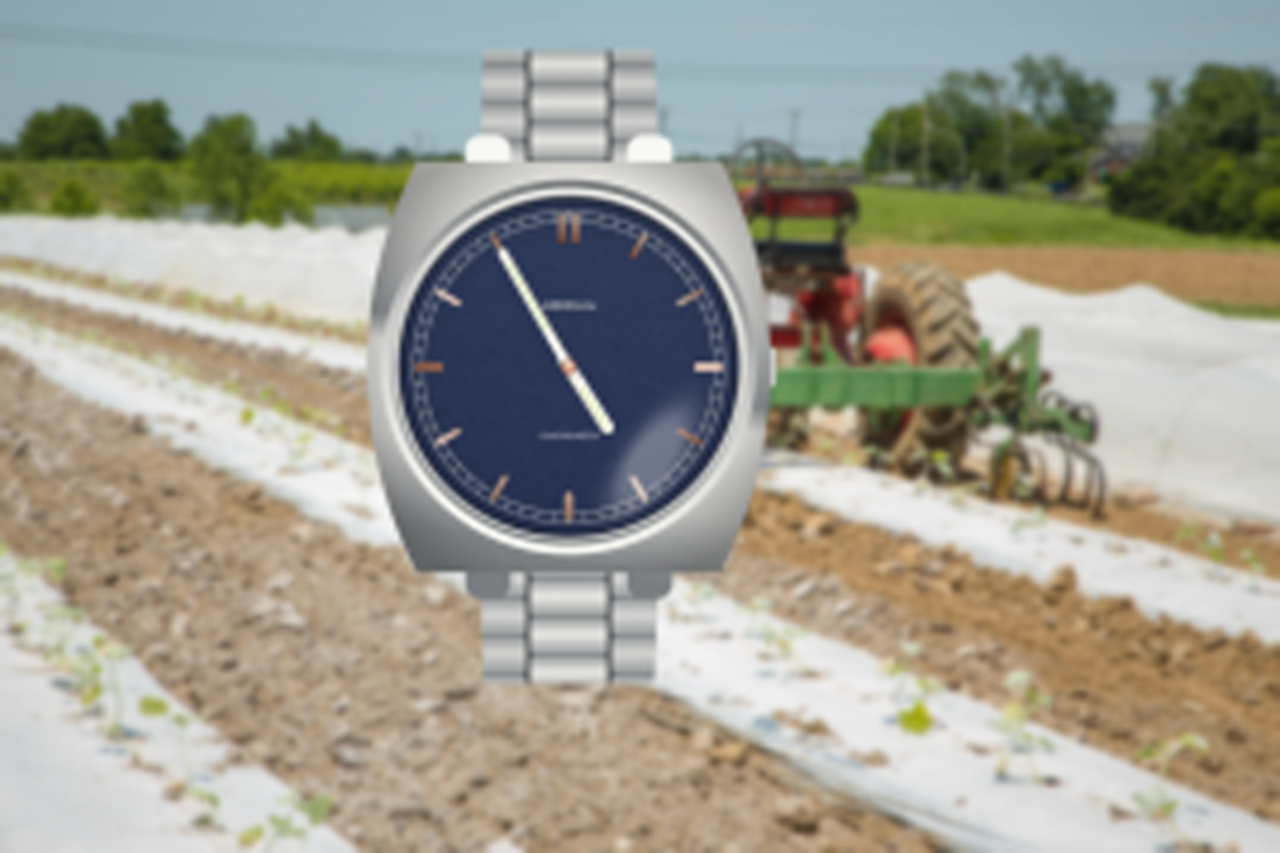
4:55
